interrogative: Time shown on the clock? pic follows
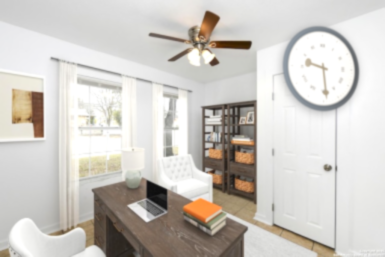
9:29
